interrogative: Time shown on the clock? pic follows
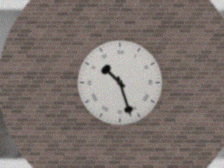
10:27
